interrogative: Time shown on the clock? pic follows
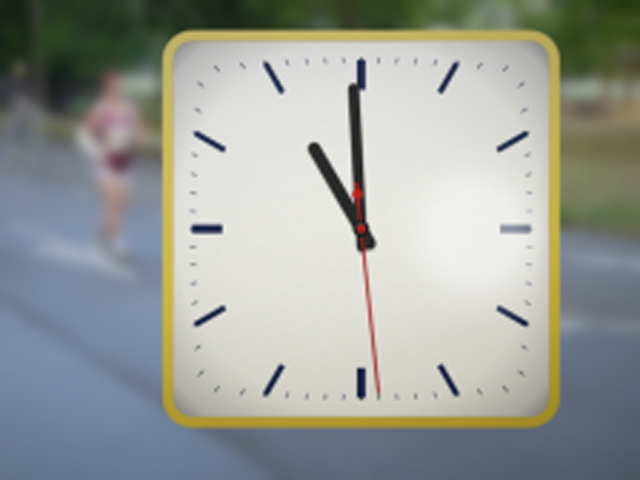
10:59:29
